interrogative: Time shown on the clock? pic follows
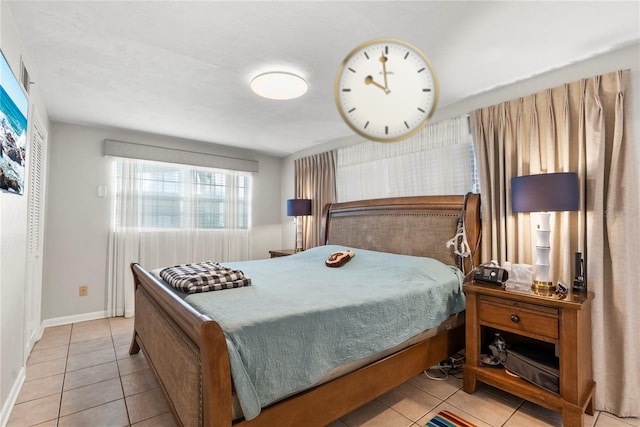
9:59
